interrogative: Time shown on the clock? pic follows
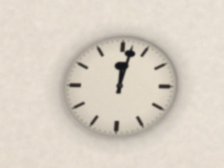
12:02
